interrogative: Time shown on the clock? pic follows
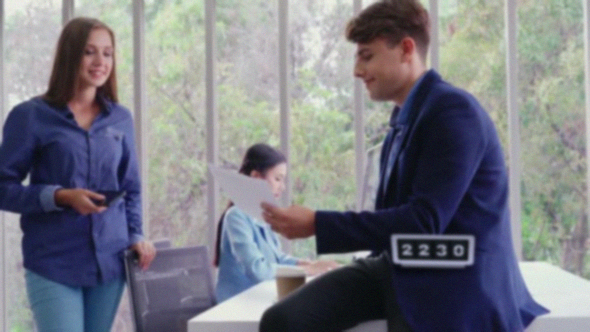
22:30
